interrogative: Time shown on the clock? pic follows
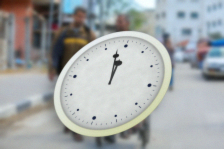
11:58
